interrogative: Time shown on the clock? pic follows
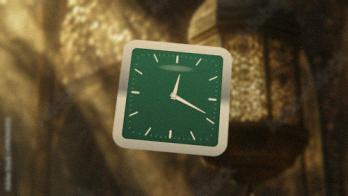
12:19
